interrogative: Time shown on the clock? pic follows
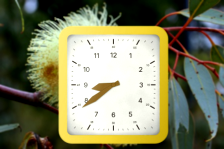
8:39
